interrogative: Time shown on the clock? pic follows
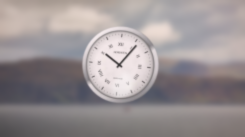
10:06
